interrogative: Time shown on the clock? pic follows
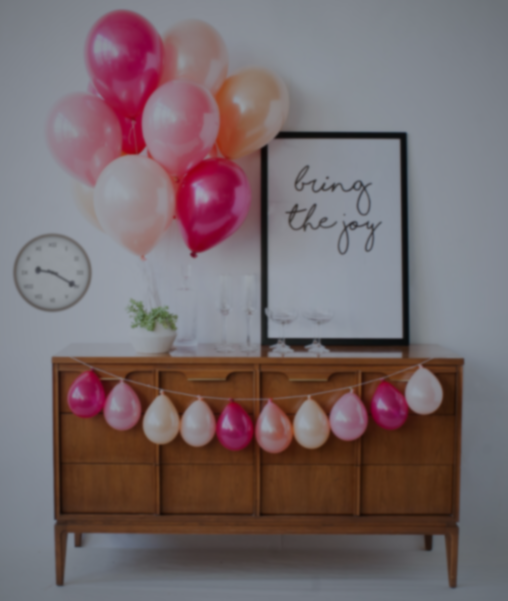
9:20
